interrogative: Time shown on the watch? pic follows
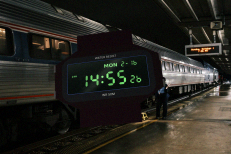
14:55:26
